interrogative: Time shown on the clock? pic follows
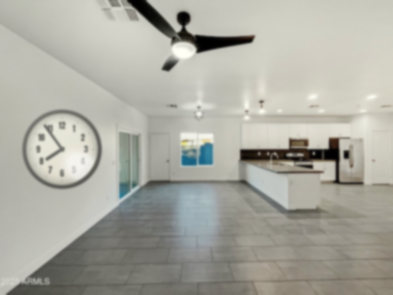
7:54
